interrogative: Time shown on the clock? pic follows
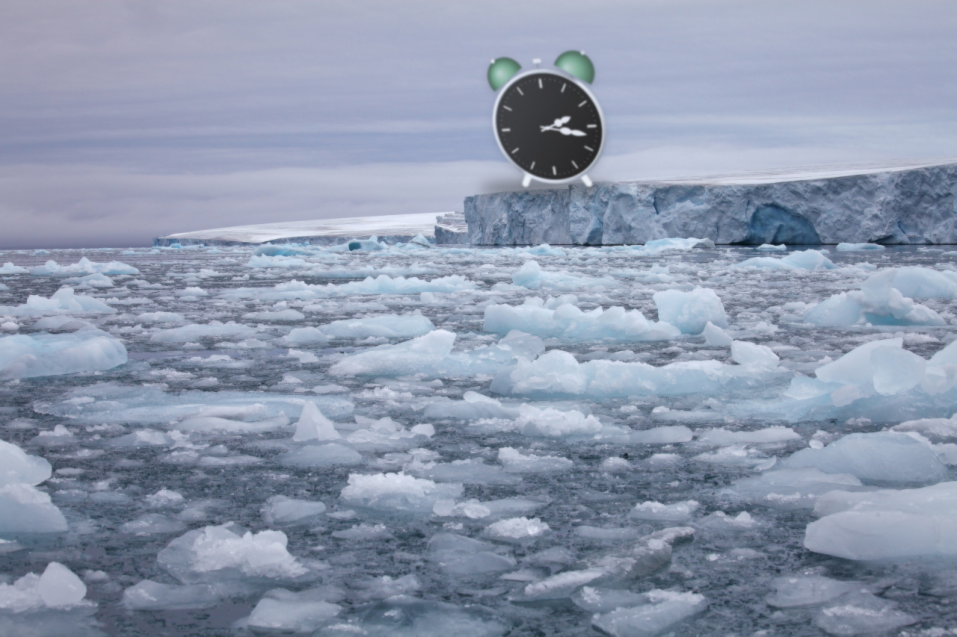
2:17
